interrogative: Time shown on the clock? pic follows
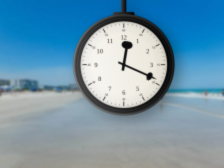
12:19
